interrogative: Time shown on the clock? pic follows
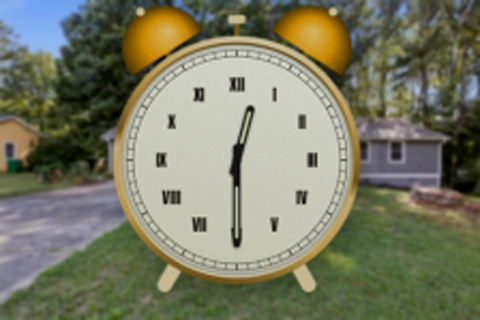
12:30
